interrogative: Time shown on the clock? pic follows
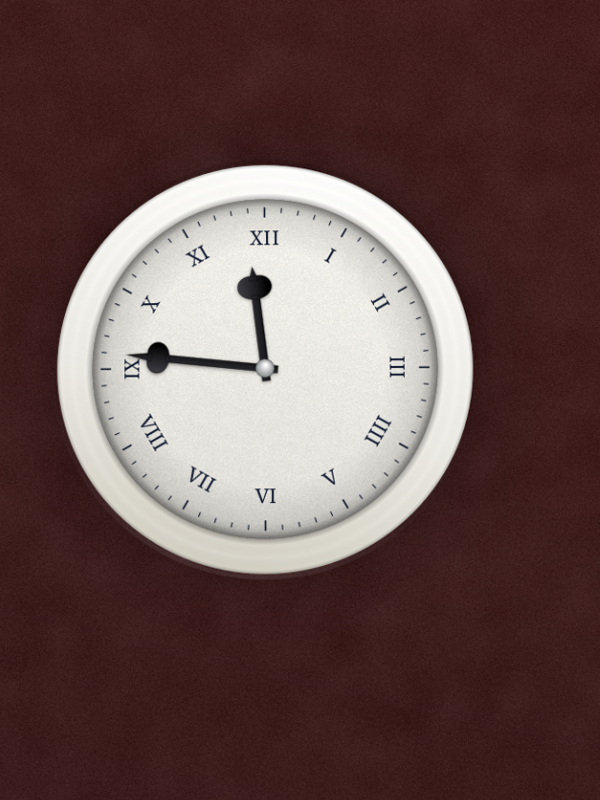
11:46
